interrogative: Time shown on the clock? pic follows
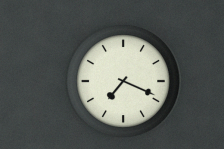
7:19
